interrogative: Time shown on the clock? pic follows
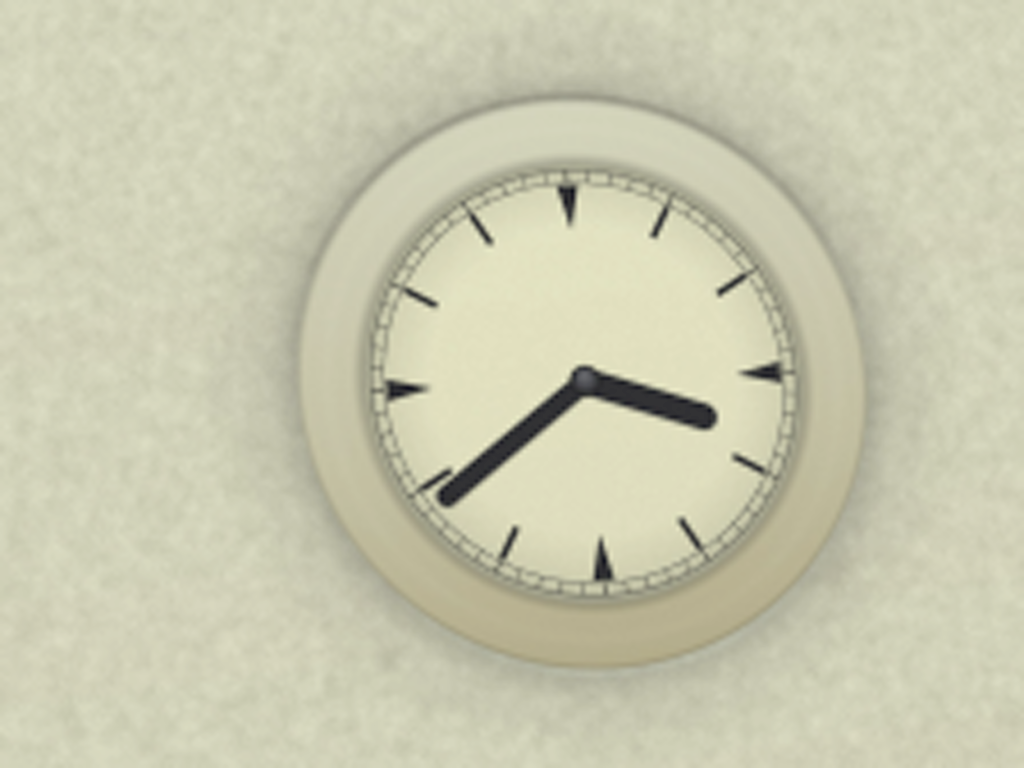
3:39
